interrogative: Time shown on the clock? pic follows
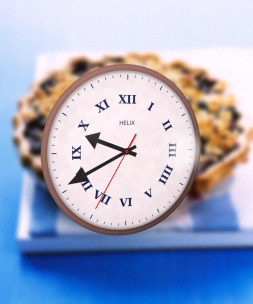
9:40:35
